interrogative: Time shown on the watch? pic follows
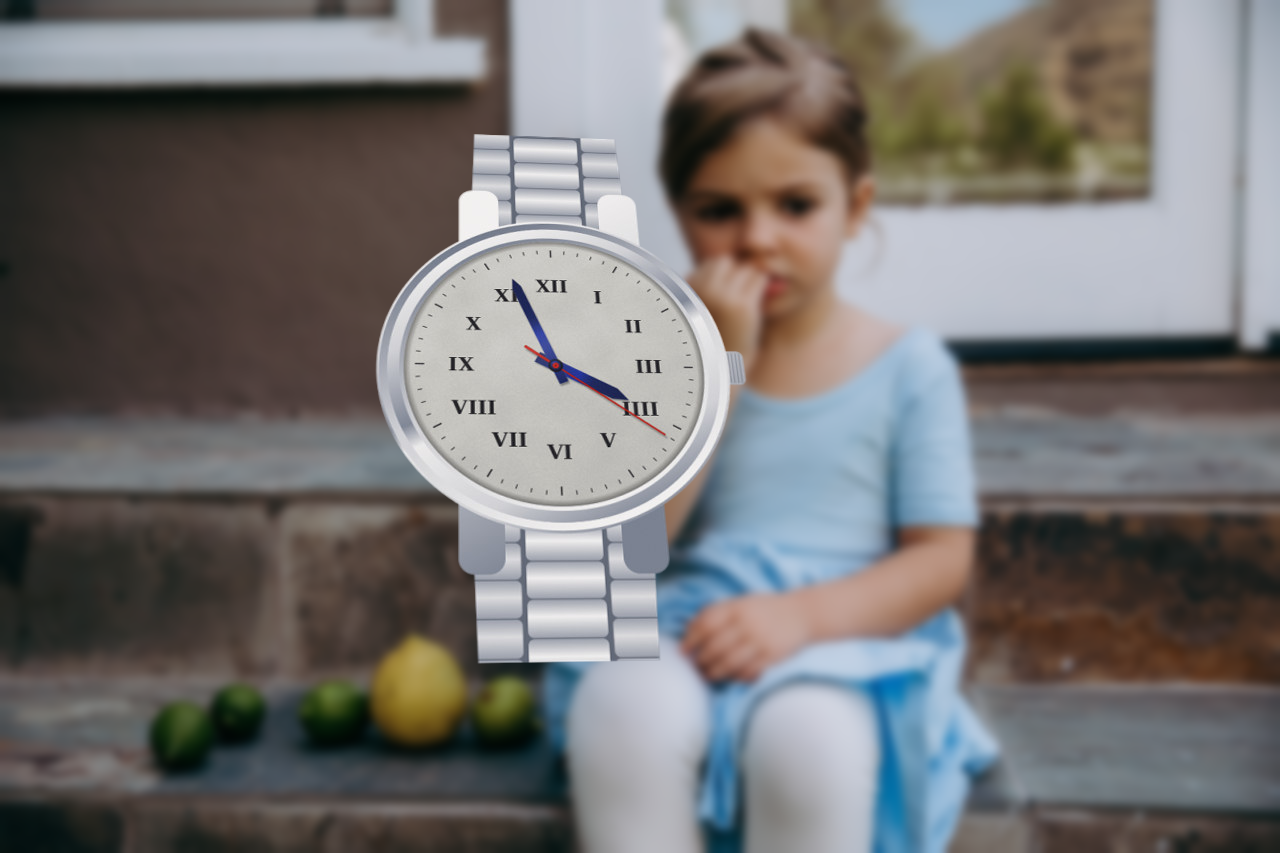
3:56:21
